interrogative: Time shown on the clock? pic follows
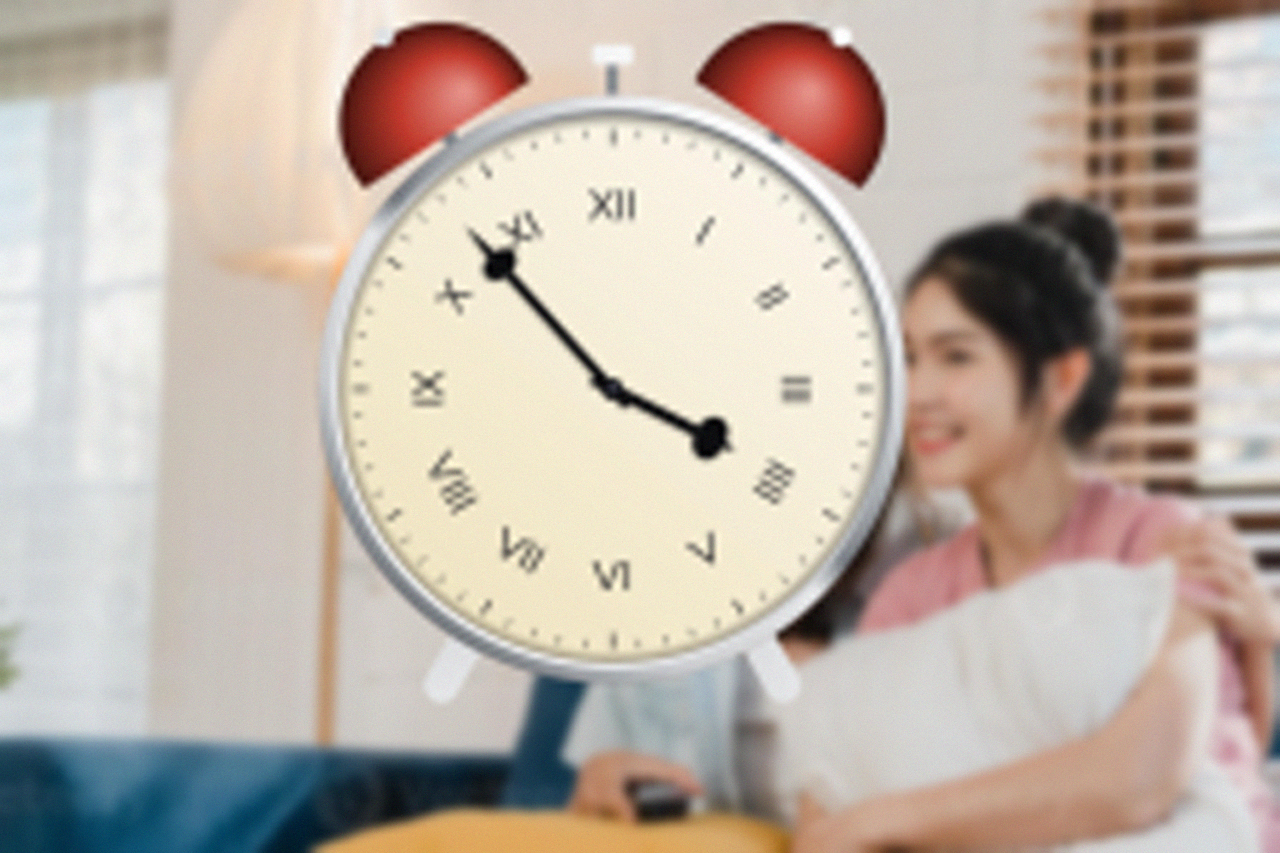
3:53
